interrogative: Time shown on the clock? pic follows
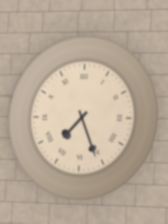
7:26
